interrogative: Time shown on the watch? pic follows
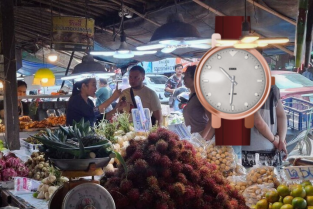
10:31
